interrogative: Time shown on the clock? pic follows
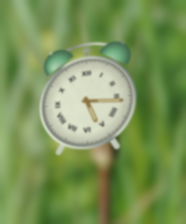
5:16
